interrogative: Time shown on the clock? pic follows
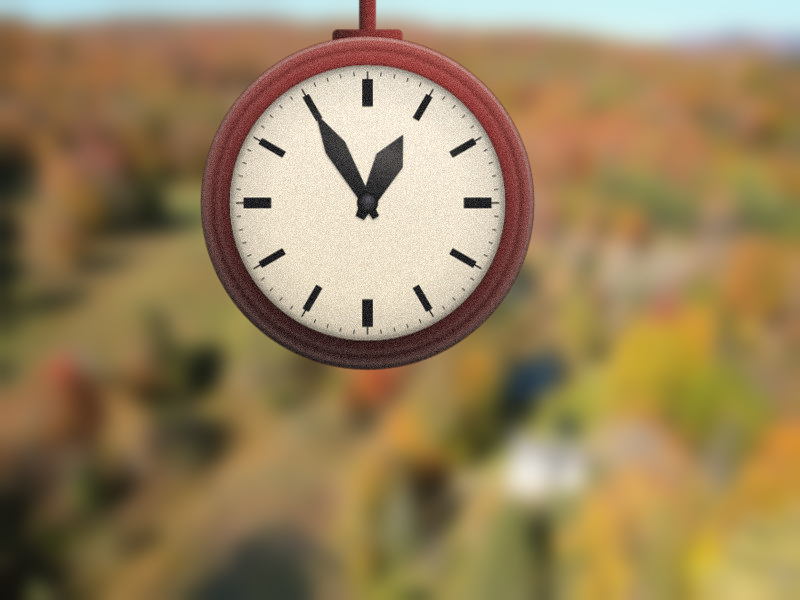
12:55
